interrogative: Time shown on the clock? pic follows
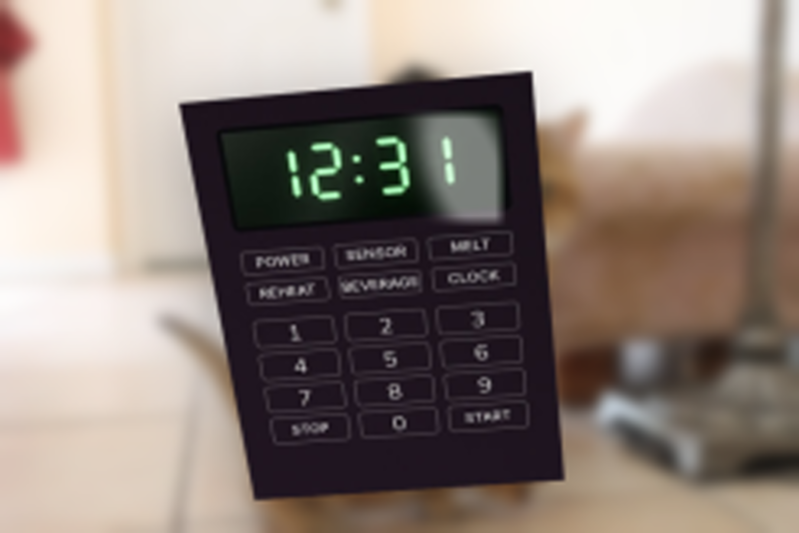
12:31
